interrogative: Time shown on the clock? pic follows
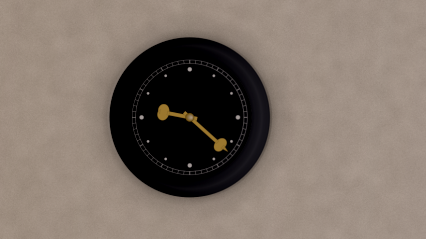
9:22
